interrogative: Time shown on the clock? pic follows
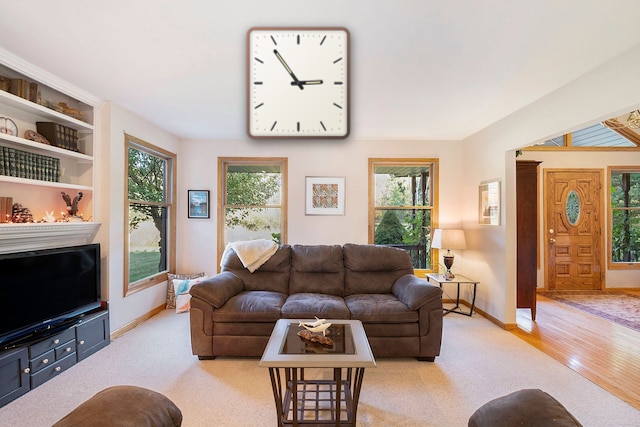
2:54
